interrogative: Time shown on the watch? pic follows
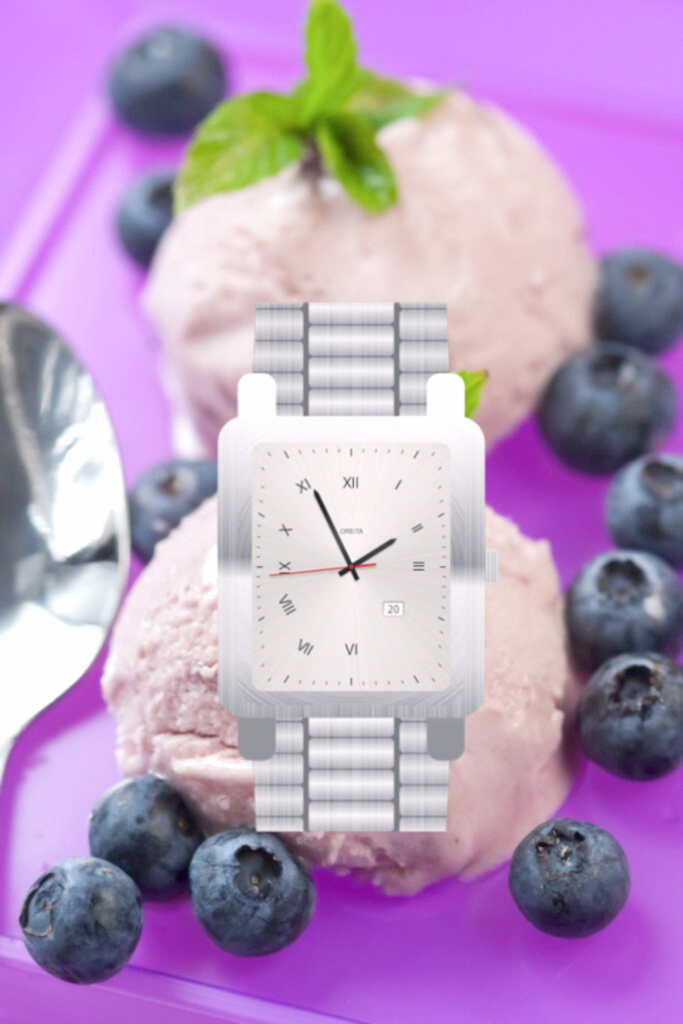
1:55:44
